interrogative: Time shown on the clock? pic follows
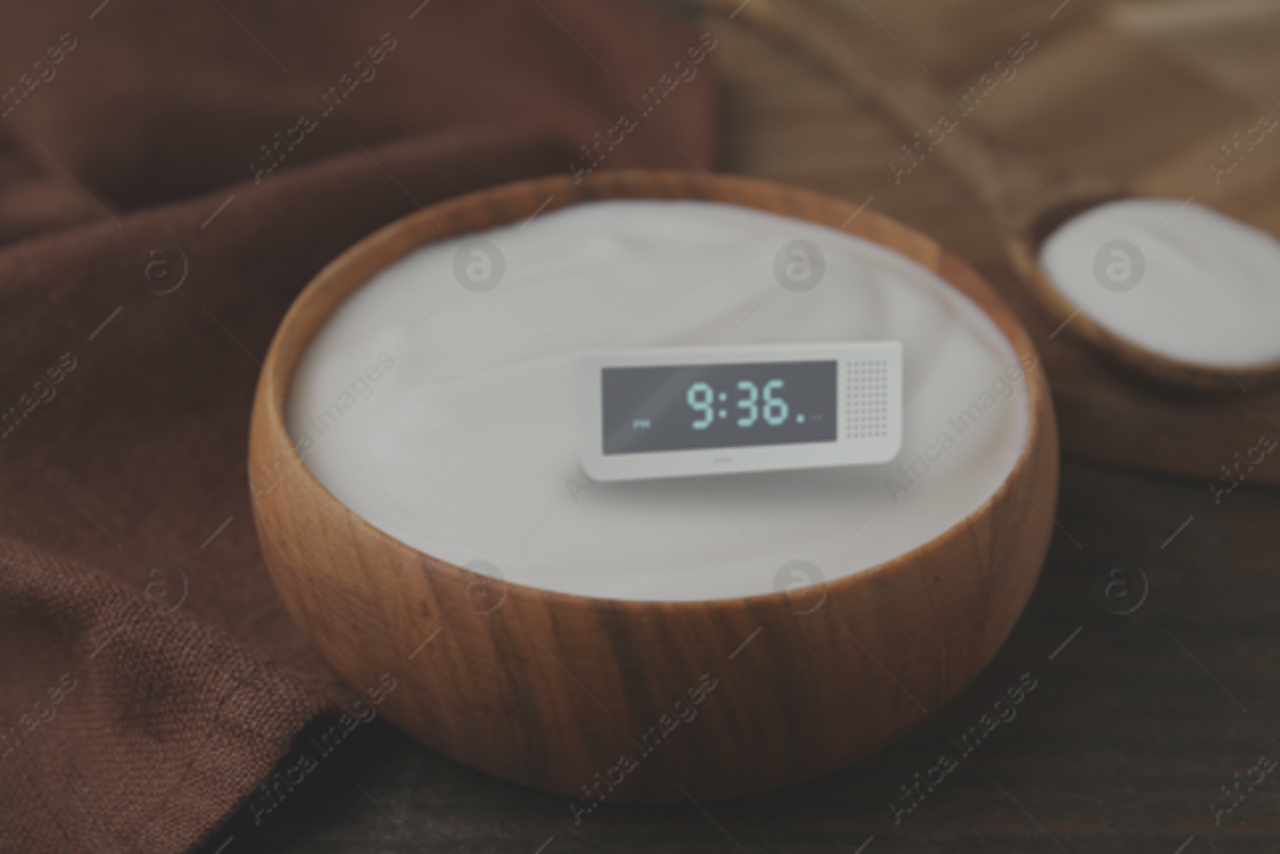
9:36
